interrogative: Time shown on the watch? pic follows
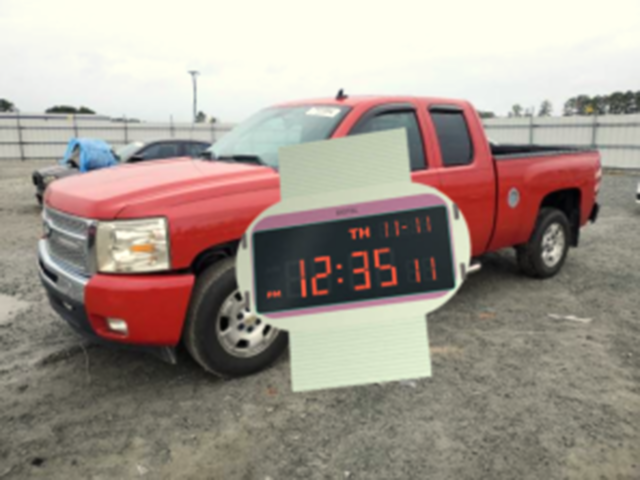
12:35:11
